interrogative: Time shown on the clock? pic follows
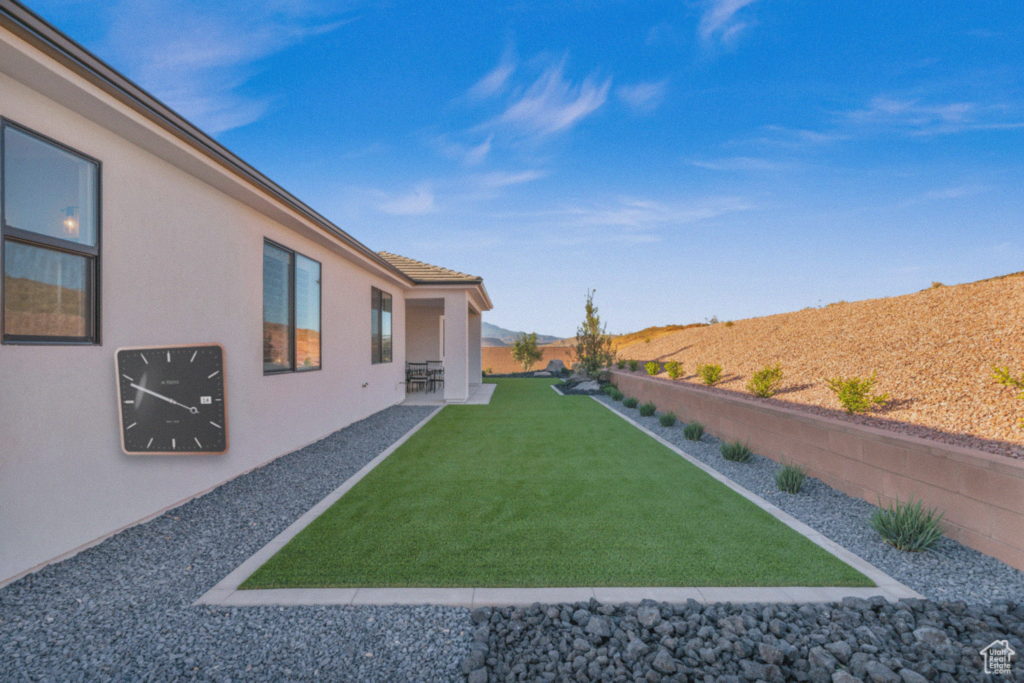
3:49
